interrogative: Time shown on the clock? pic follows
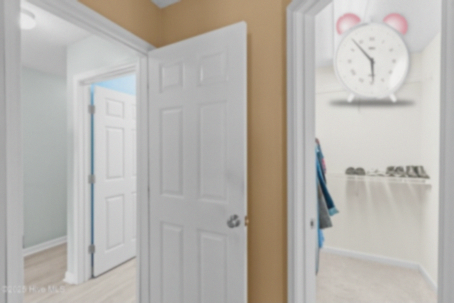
5:53
